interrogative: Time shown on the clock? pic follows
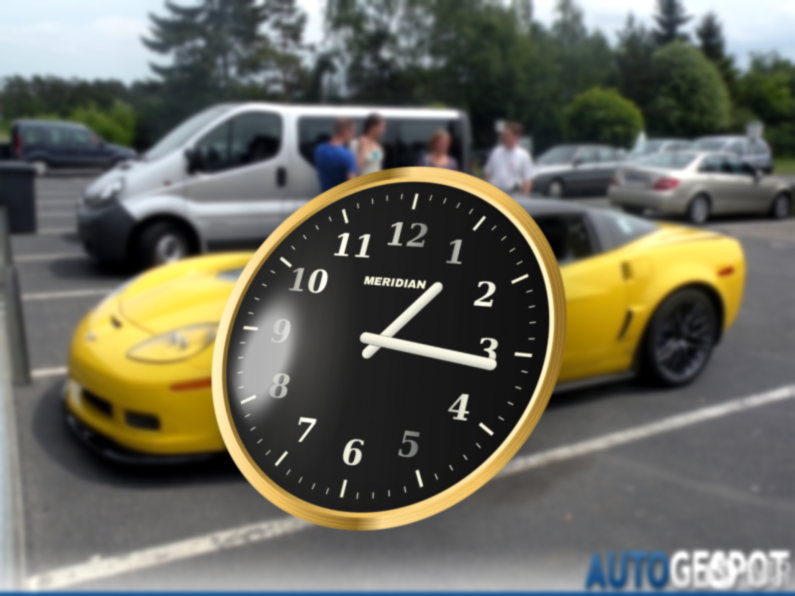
1:16
